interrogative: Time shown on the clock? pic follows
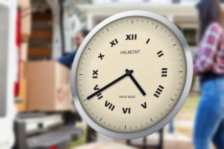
4:40
